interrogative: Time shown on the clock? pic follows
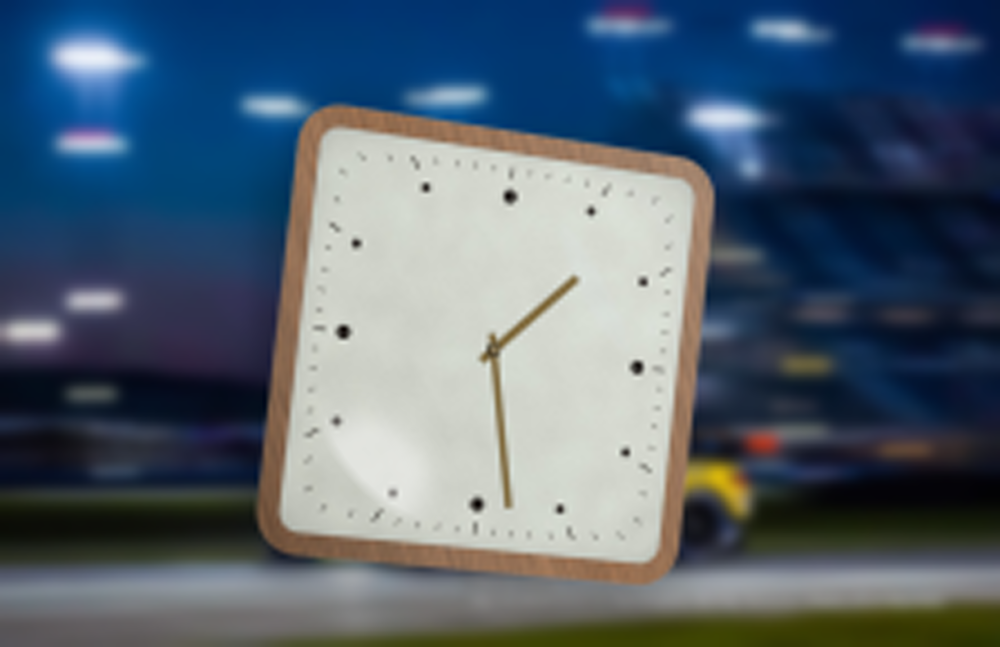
1:28
